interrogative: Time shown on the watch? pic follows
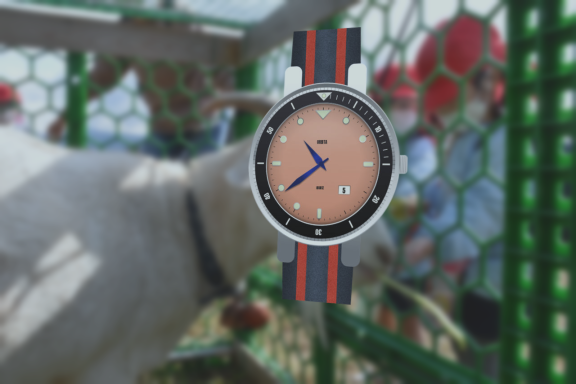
10:39
